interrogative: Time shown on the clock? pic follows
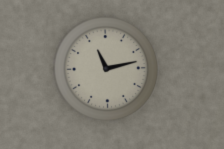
11:13
